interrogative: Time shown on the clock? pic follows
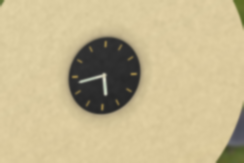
5:43
